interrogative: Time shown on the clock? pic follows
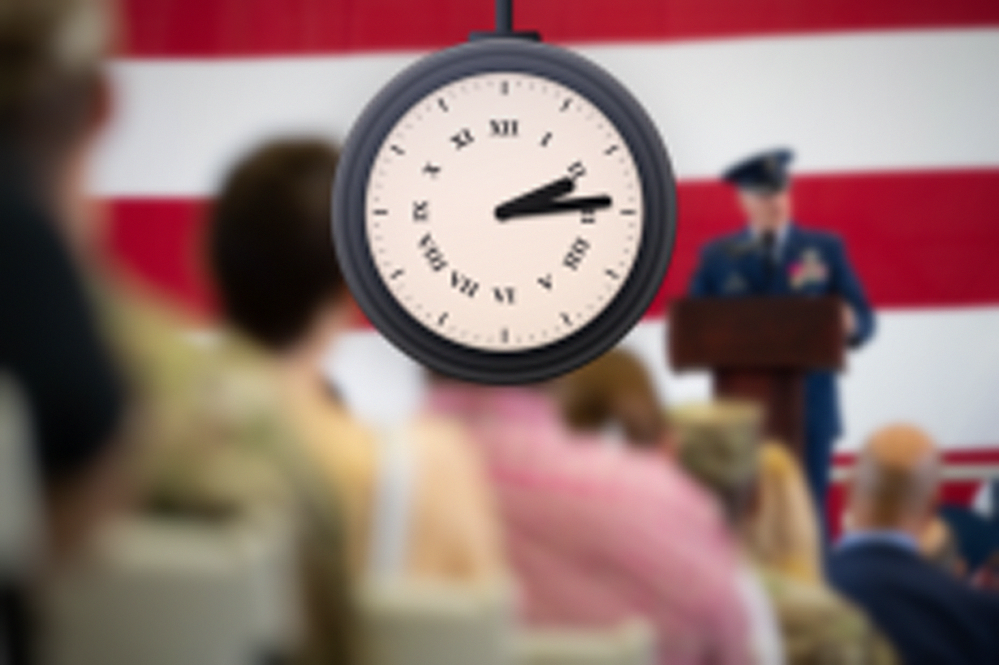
2:14
